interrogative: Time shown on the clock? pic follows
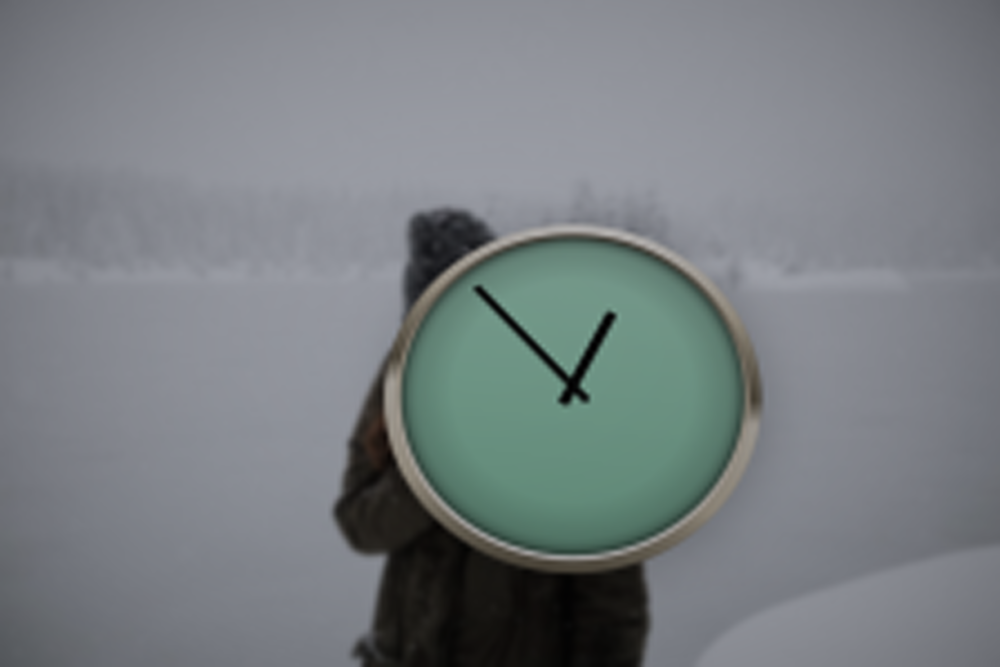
12:53
